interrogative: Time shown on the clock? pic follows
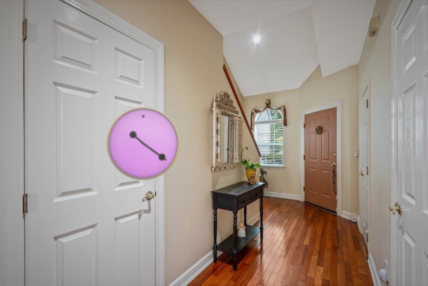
10:21
